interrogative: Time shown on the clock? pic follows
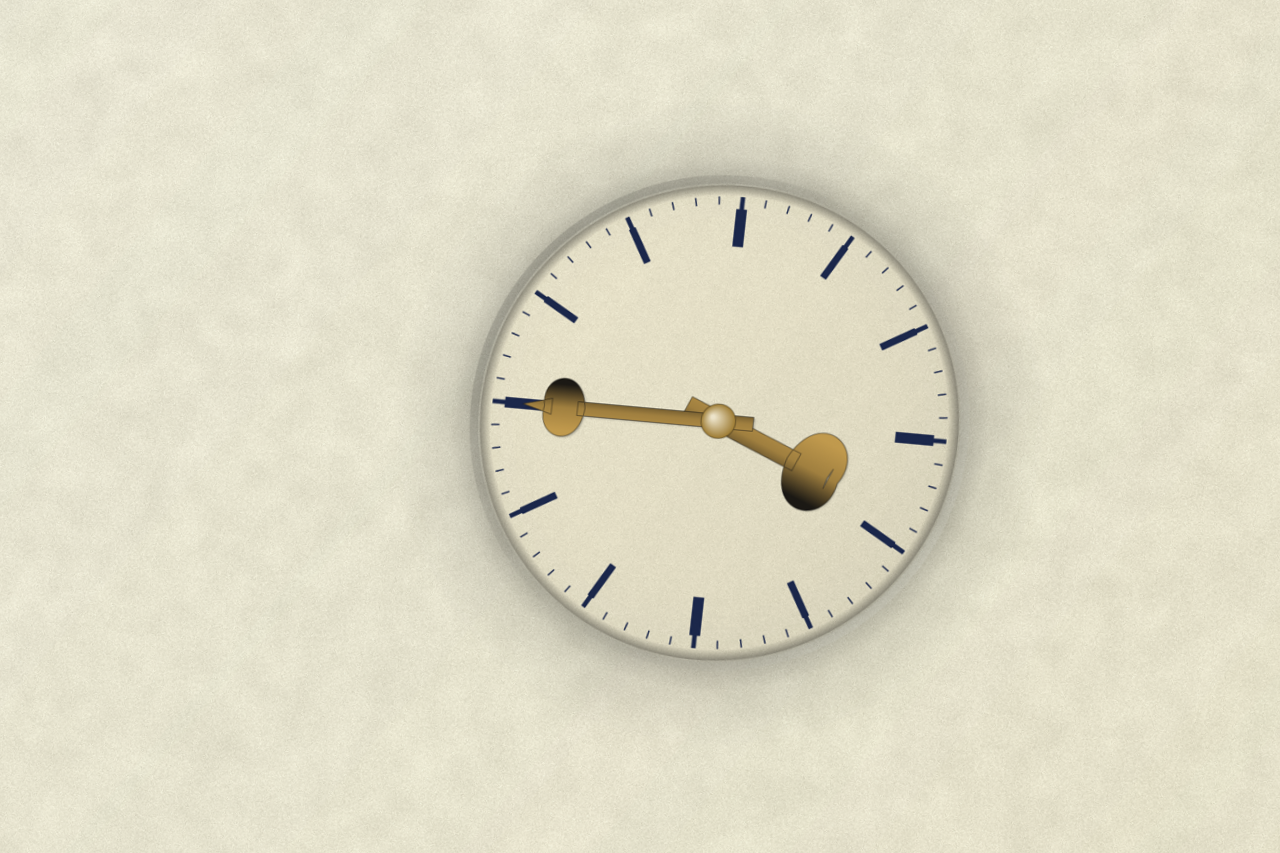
3:45
